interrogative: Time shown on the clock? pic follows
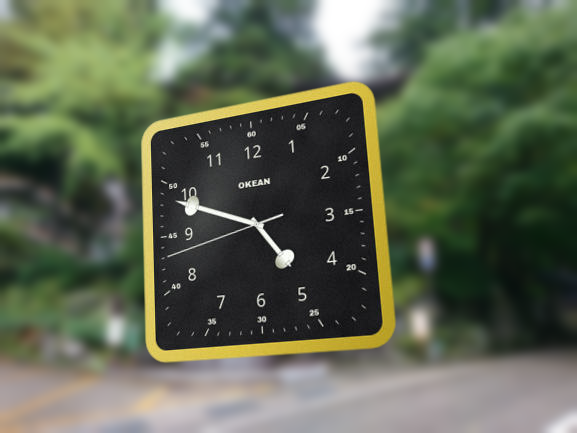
4:48:43
